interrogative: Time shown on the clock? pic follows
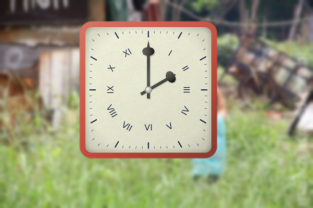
2:00
